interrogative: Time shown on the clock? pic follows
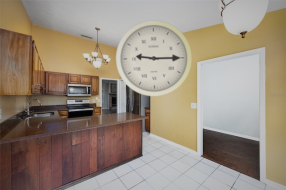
9:15
